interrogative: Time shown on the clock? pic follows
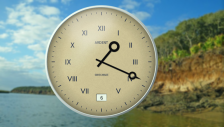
1:19
